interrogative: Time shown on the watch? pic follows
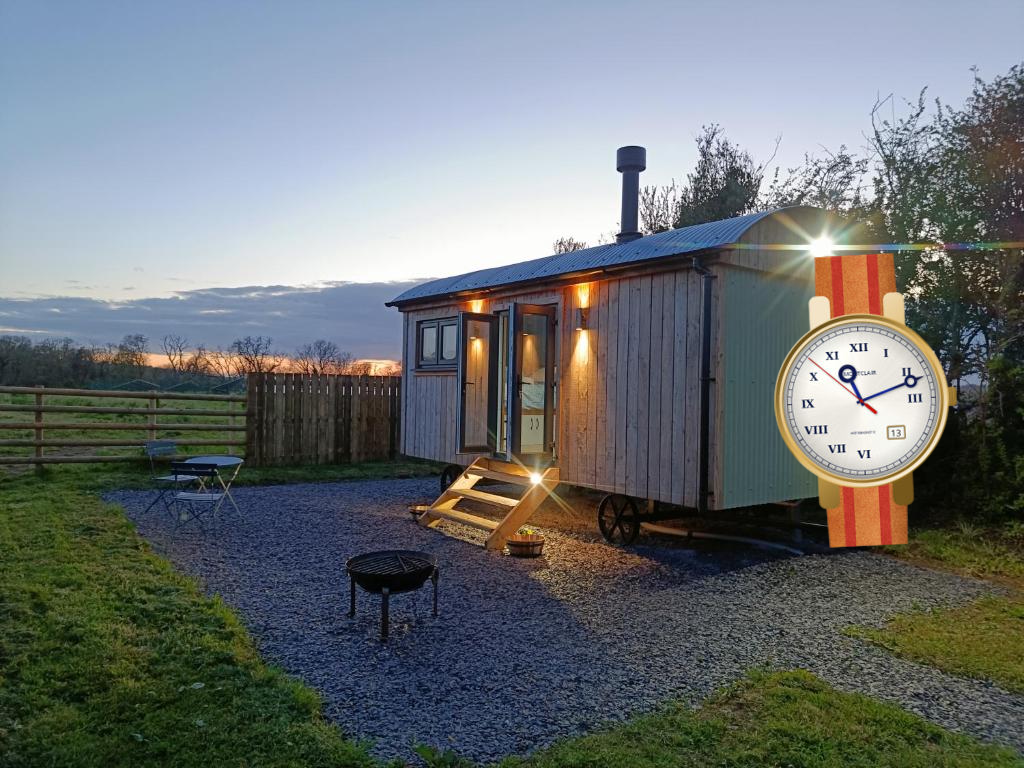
11:11:52
